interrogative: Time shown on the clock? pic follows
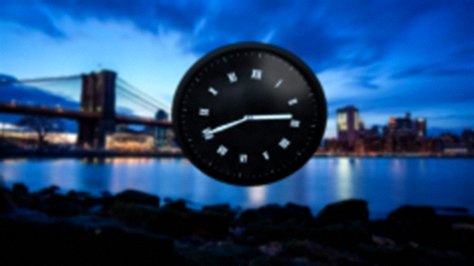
2:40
